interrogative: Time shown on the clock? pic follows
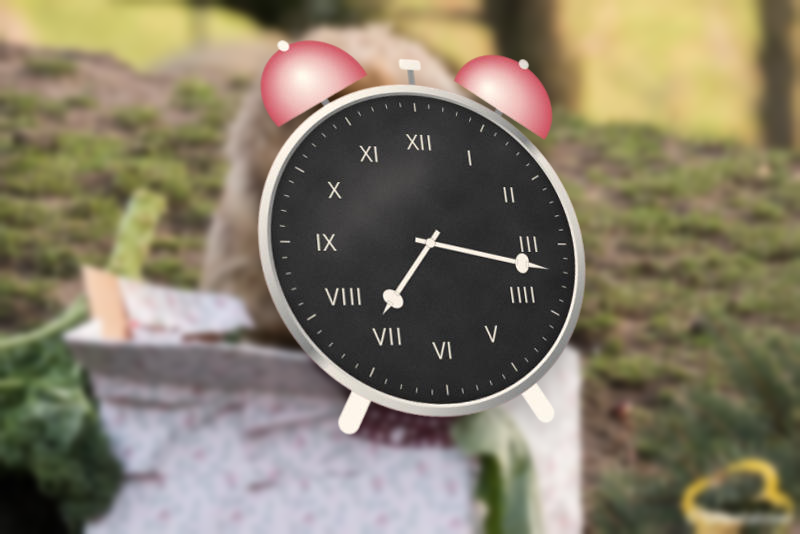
7:17
